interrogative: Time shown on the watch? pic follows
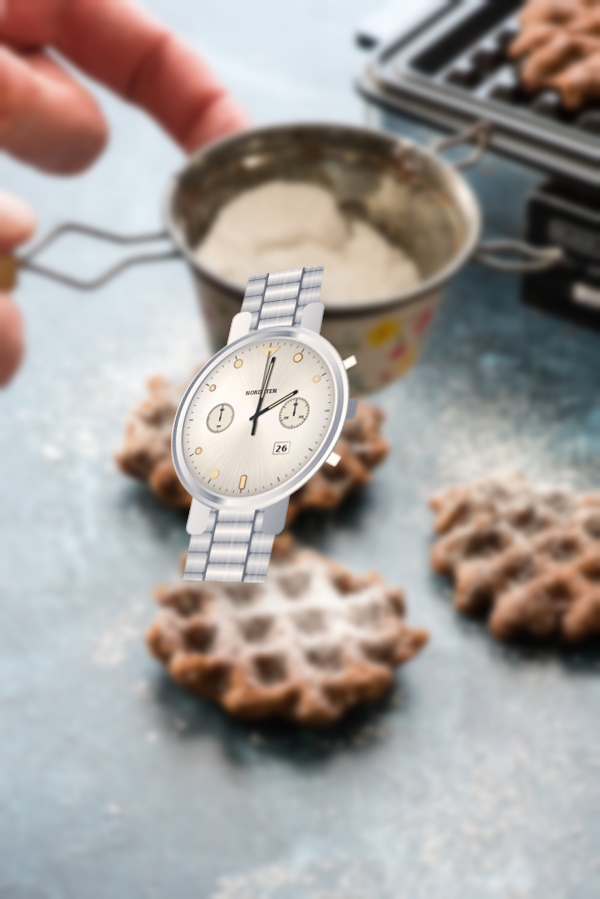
2:01
